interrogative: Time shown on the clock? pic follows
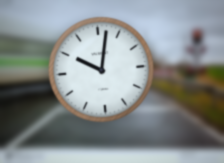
10:02
